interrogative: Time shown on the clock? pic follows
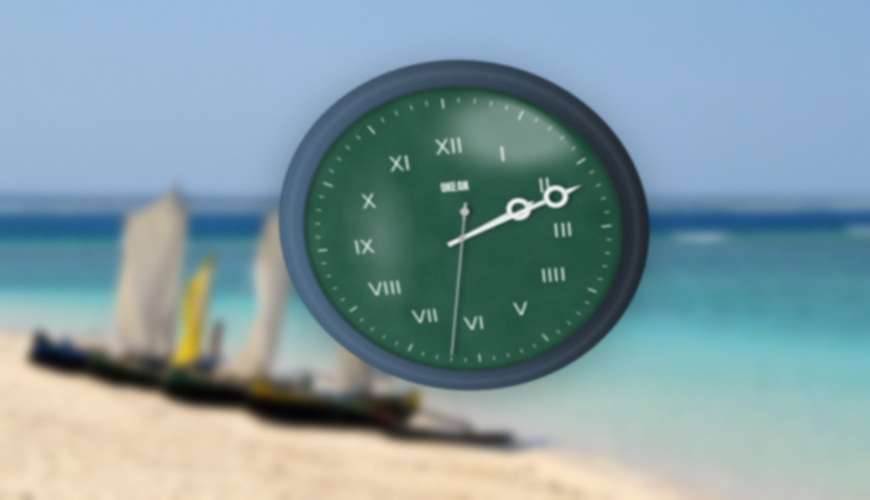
2:11:32
